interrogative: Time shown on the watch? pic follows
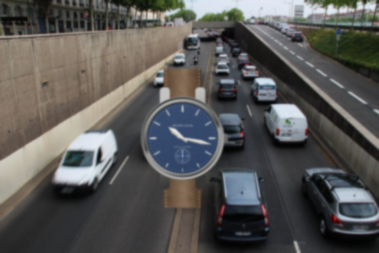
10:17
